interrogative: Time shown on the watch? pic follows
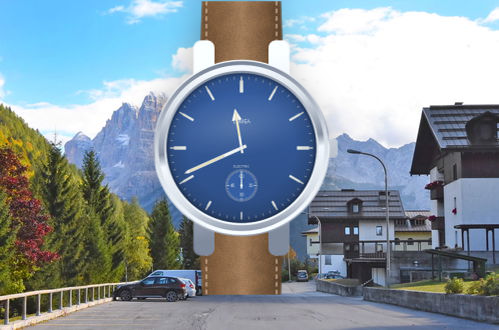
11:41
